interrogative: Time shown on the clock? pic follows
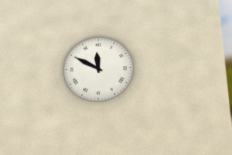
11:50
